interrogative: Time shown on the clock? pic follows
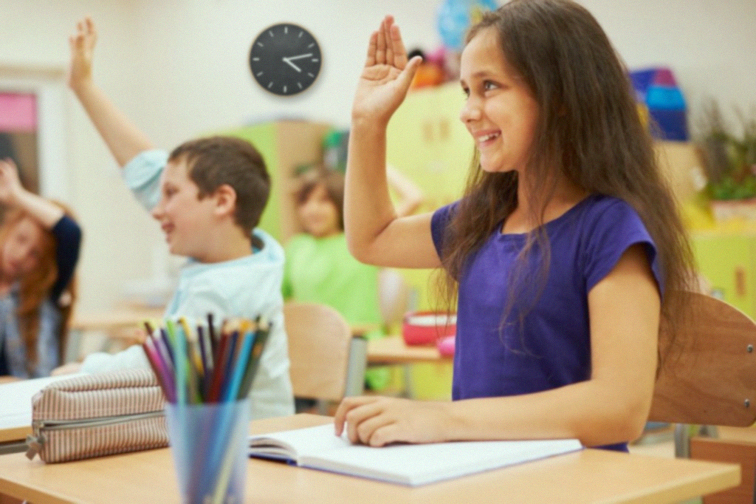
4:13
